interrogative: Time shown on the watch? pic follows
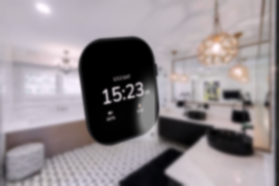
15:23
